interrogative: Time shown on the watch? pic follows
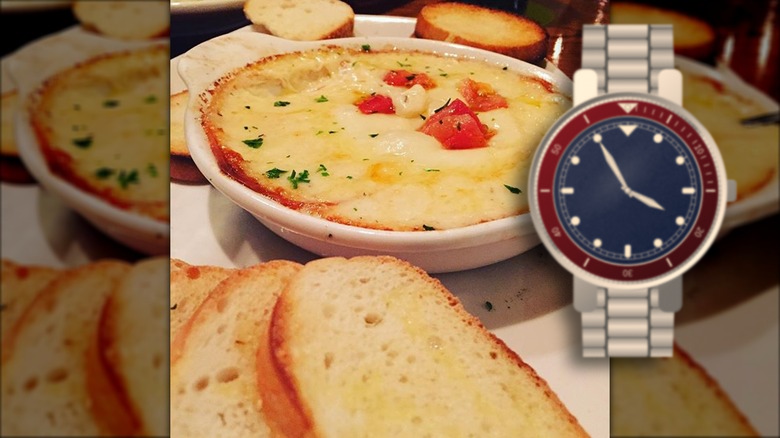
3:55
